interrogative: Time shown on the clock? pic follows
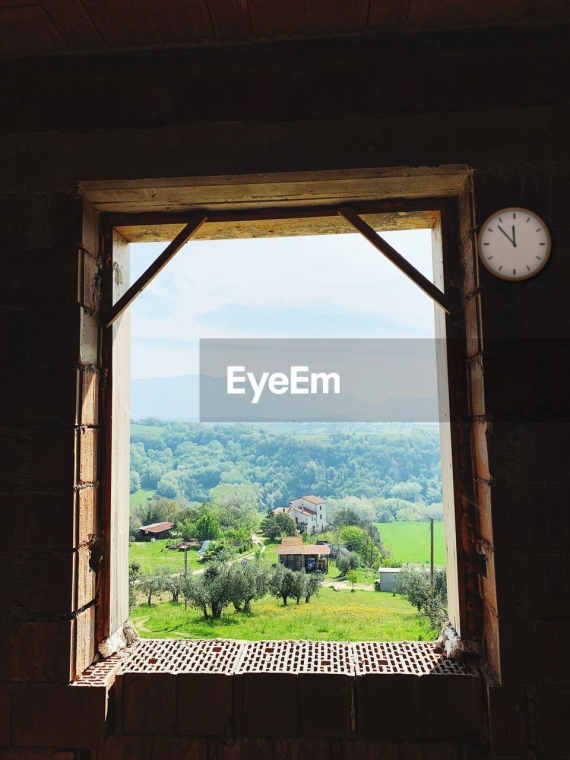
11:53
